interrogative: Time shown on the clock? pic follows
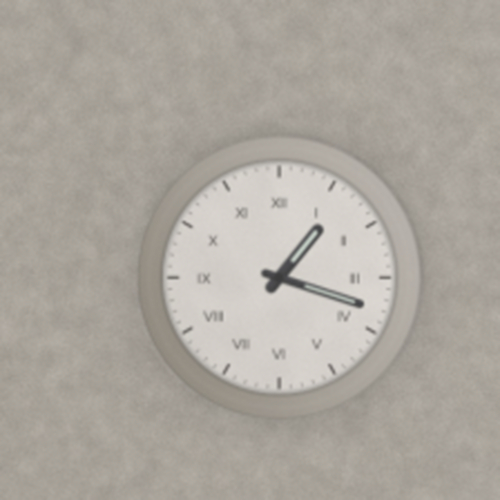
1:18
